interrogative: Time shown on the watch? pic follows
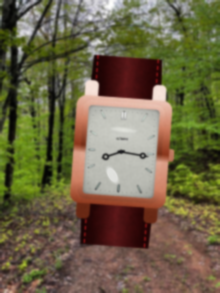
8:16
